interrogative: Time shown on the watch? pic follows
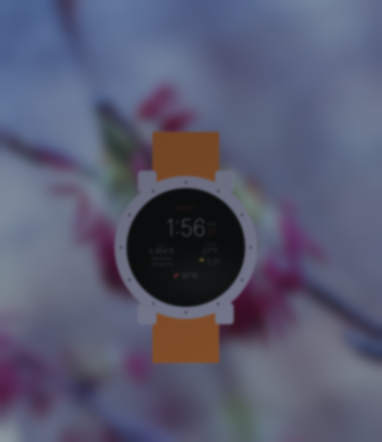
1:56
